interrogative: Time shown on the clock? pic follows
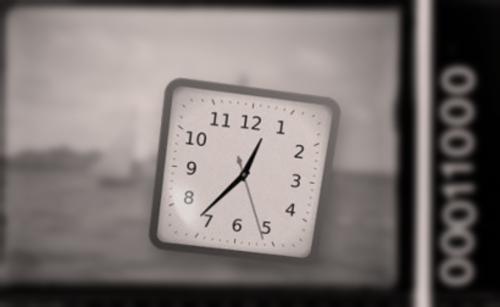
12:36:26
